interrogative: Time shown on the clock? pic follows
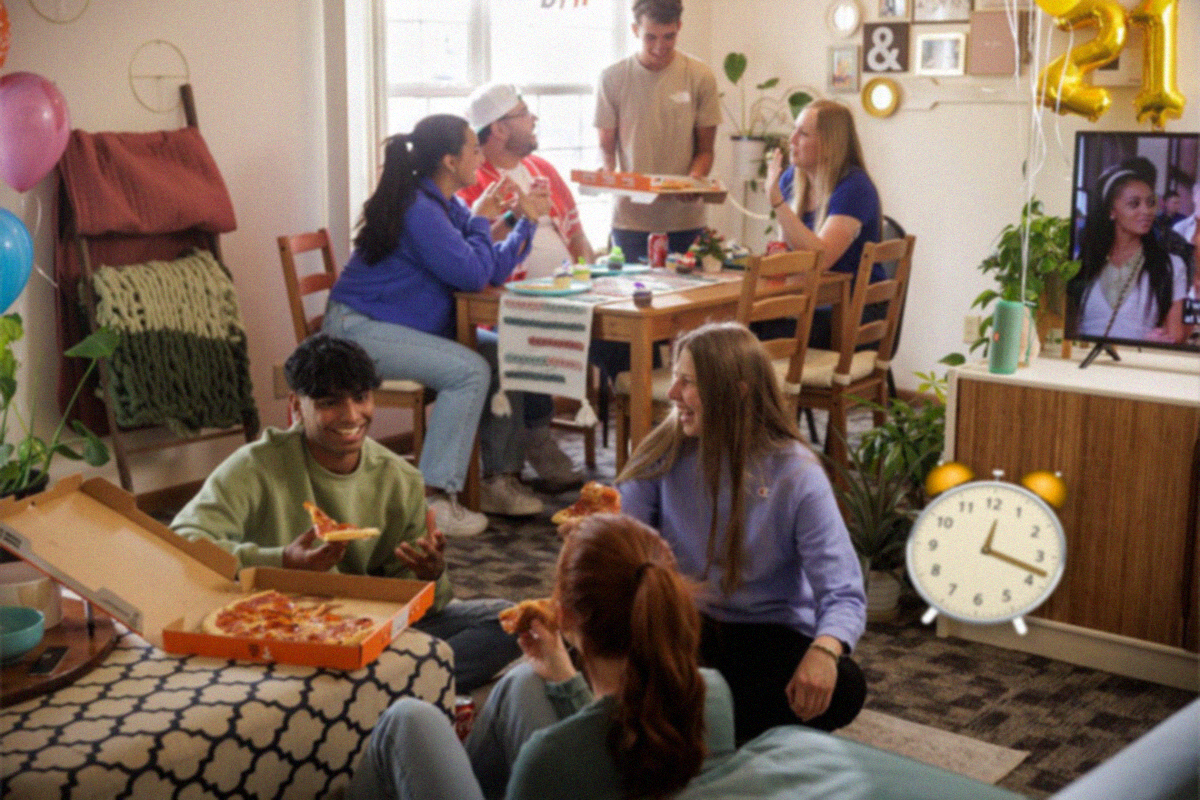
12:18
